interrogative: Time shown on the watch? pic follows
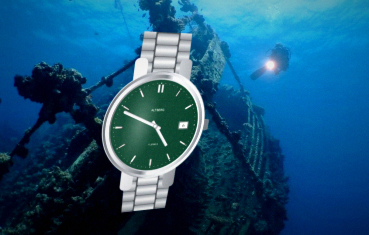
4:49
